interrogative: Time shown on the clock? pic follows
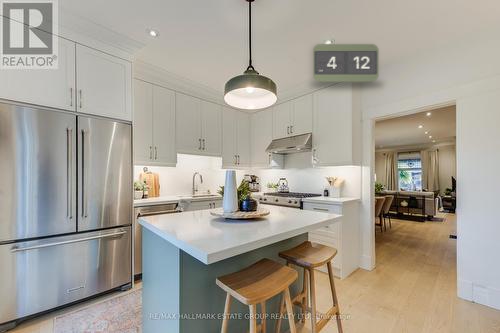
4:12
